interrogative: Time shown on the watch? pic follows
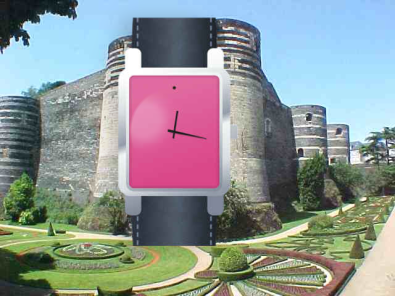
12:17
